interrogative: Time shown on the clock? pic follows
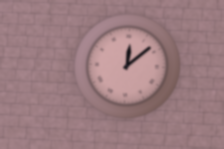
12:08
